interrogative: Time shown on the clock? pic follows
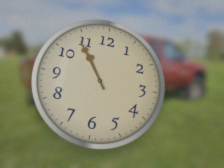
10:54
